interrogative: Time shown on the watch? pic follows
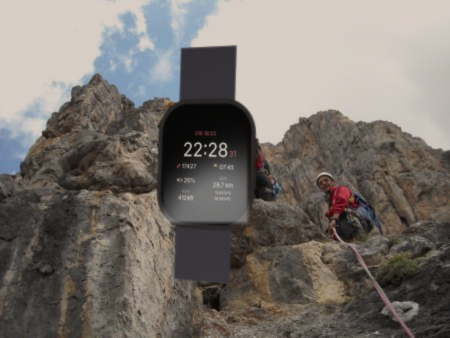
22:28
